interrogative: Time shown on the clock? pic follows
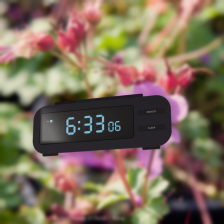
6:33:06
